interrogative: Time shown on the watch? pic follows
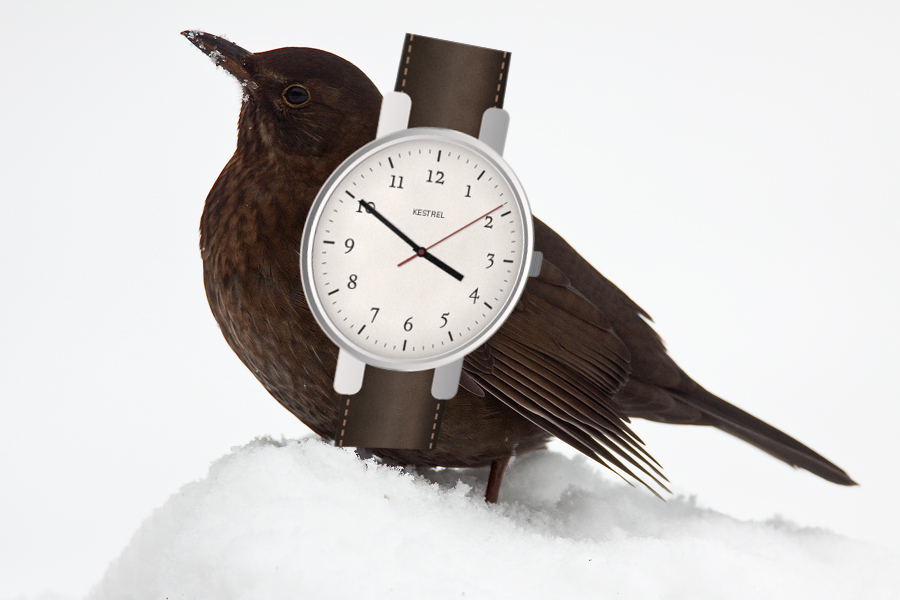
3:50:09
